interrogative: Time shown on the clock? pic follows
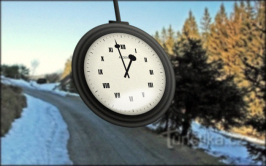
12:58
